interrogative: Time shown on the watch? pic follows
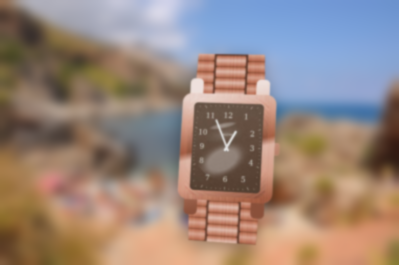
12:56
